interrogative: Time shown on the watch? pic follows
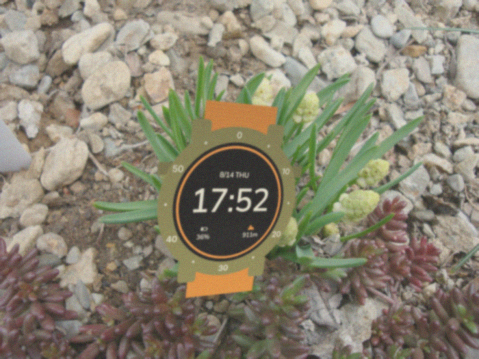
17:52
